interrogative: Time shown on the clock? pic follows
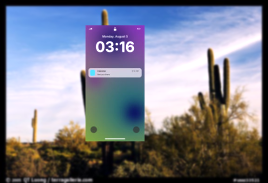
3:16
